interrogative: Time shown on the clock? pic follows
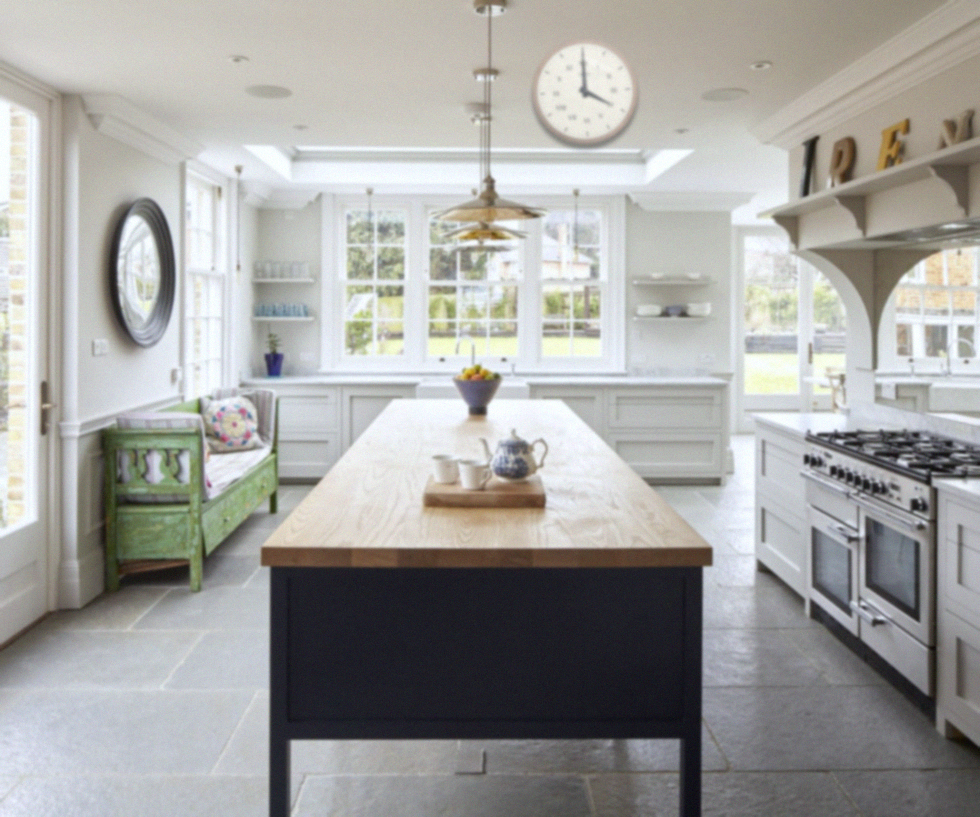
4:00
